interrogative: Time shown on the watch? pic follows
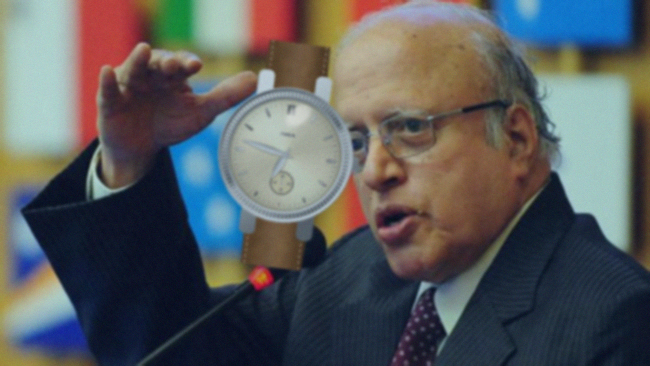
6:47
